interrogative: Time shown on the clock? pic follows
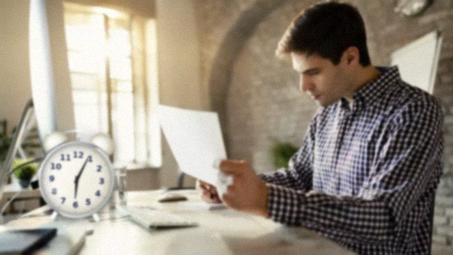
6:04
